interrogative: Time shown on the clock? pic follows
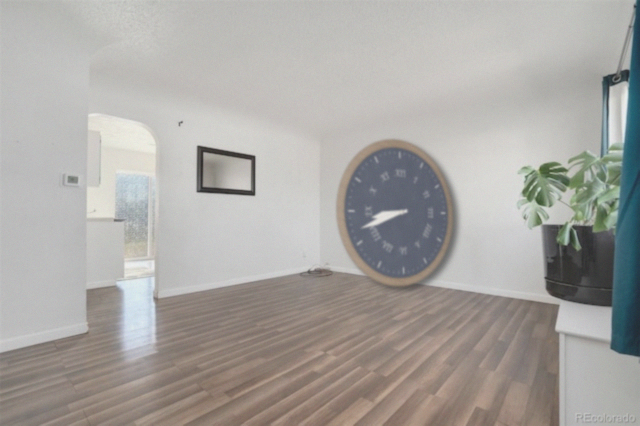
8:42
